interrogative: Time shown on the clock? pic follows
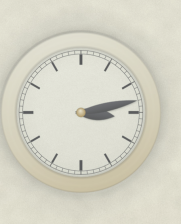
3:13
